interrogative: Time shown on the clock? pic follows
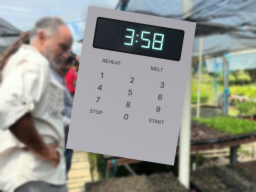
3:58
